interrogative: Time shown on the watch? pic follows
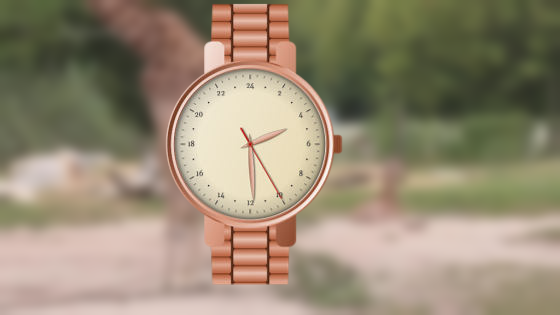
4:29:25
